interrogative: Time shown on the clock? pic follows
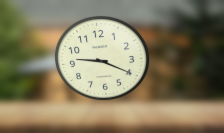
9:20
